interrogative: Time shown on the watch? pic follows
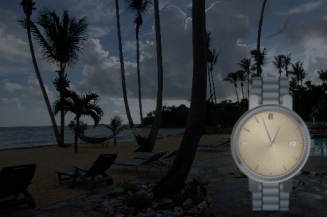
12:57
